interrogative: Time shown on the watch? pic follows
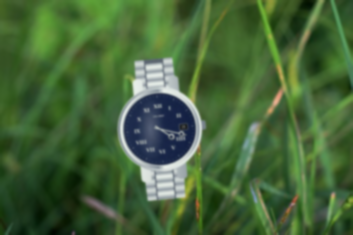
4:18
